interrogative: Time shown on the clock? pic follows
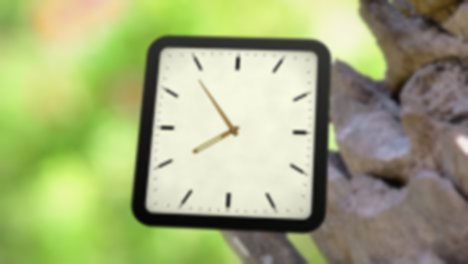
7:54
